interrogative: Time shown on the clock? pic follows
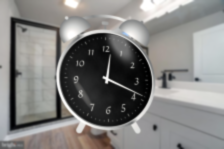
12:19
